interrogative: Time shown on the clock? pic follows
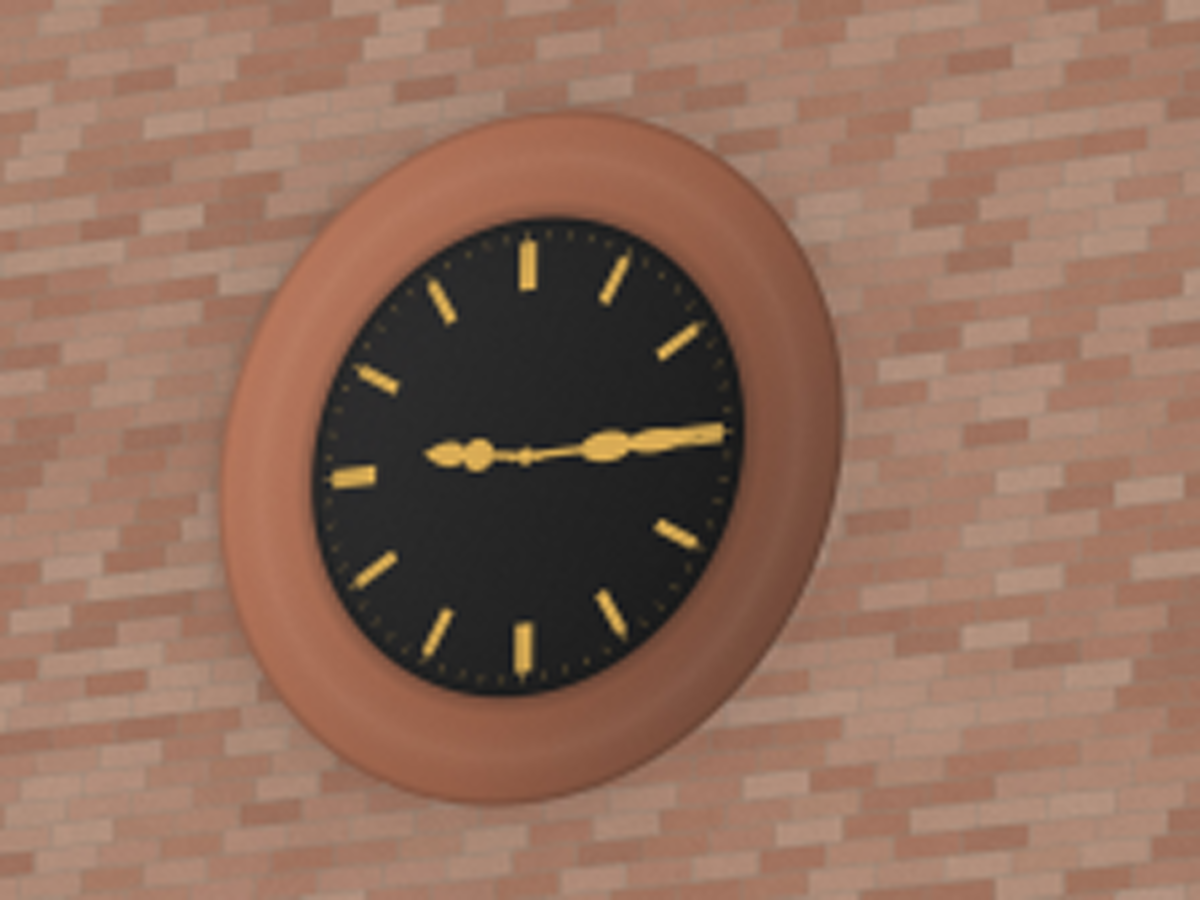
9:15
